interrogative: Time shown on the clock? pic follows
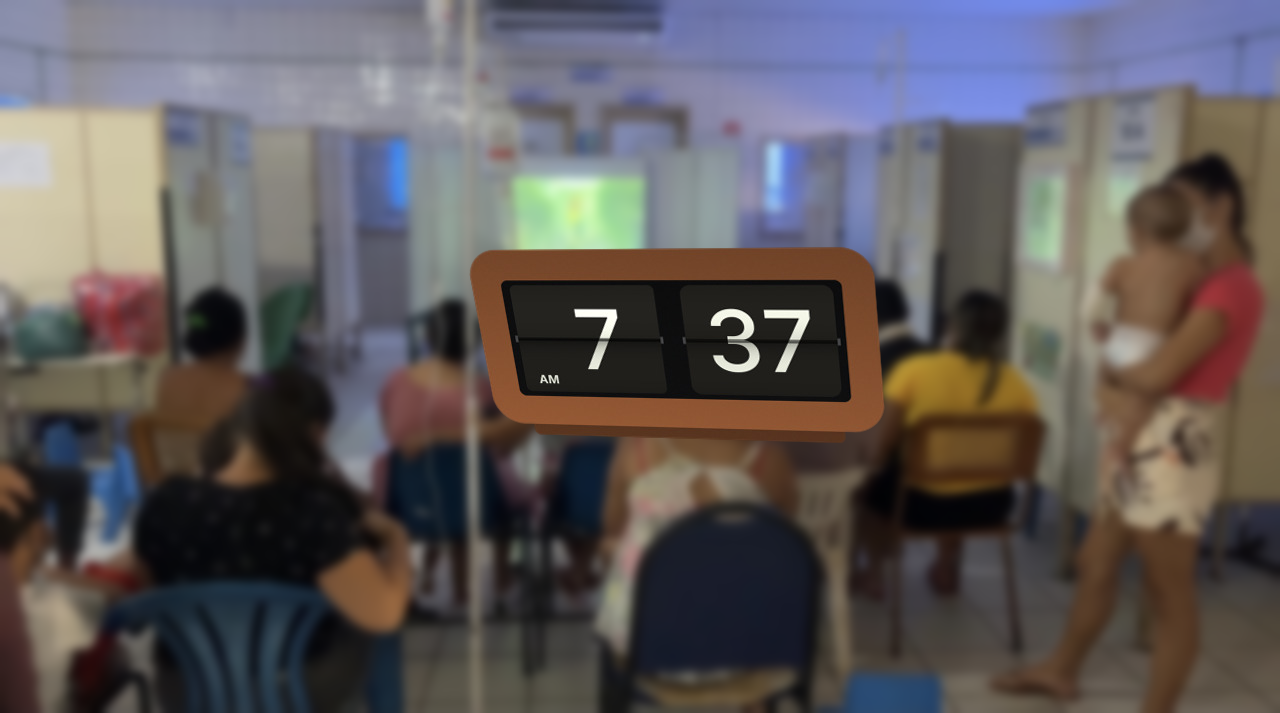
7:37
